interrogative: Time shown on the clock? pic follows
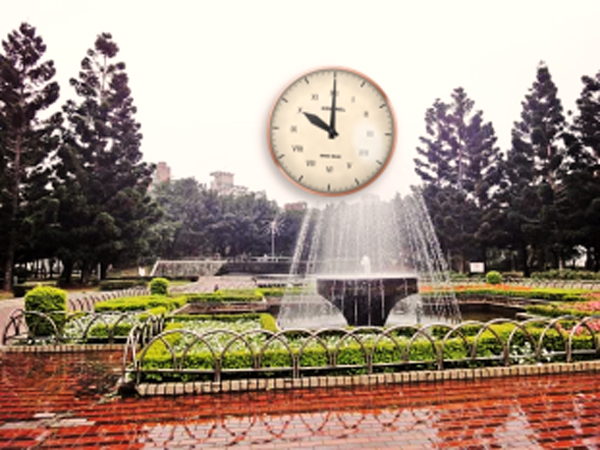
10:00
